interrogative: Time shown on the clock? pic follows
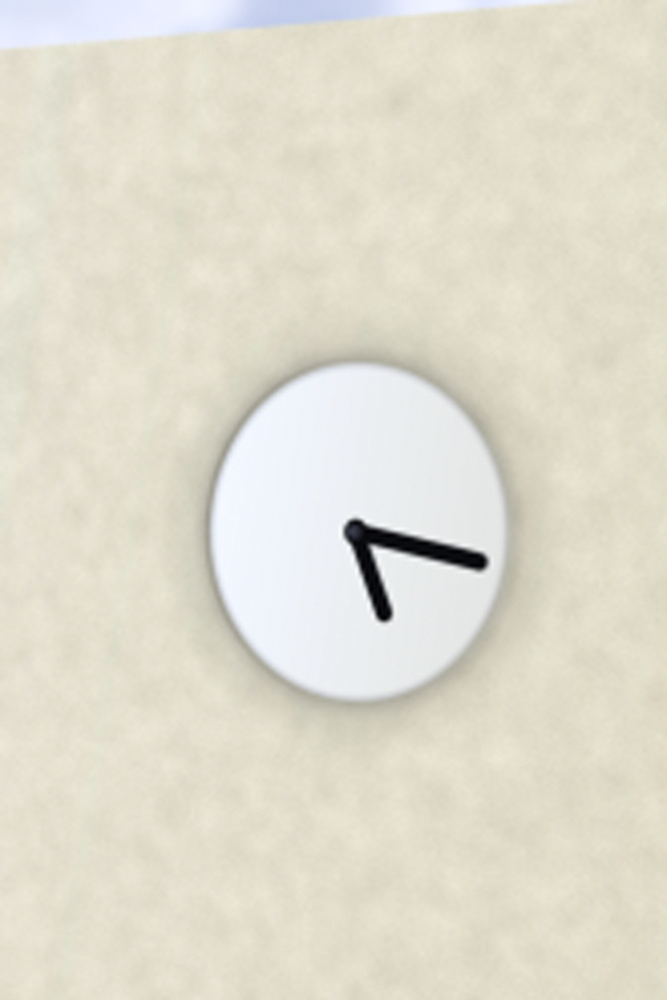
5:17
